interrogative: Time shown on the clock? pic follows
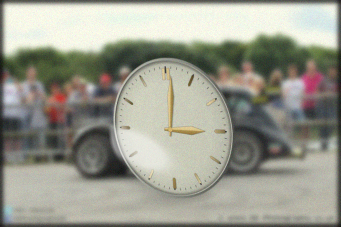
3:01
